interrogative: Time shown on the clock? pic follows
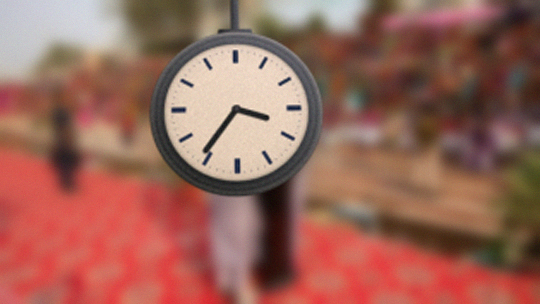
3:36
